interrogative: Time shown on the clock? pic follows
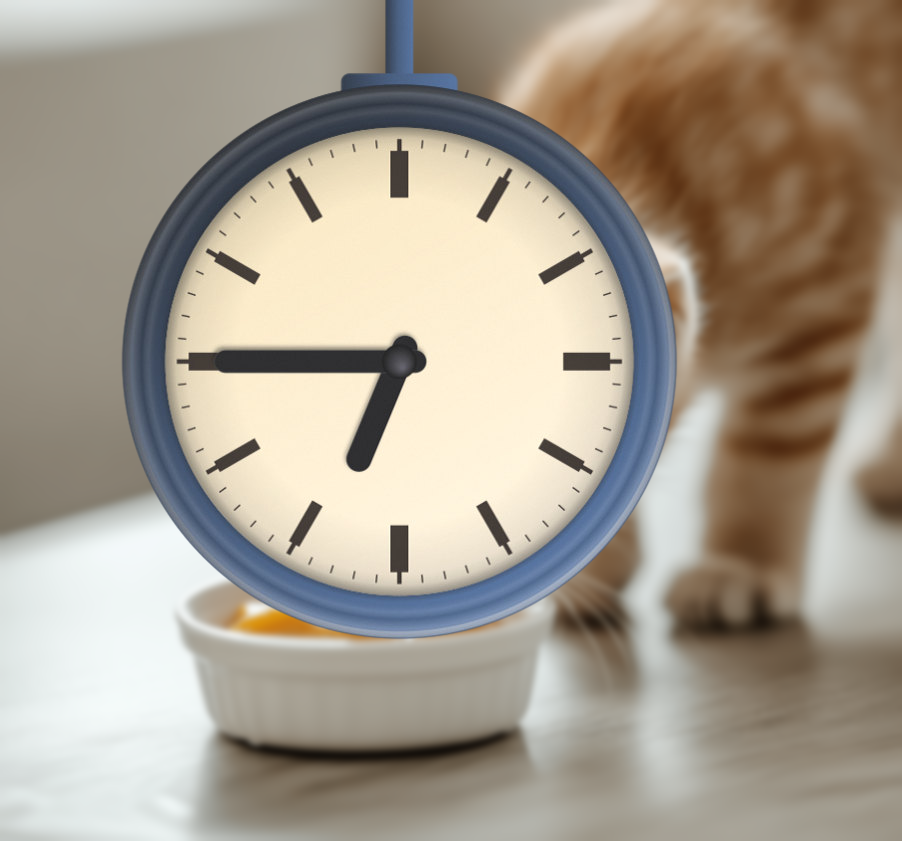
6:45
